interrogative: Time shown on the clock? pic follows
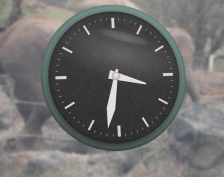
3:32
